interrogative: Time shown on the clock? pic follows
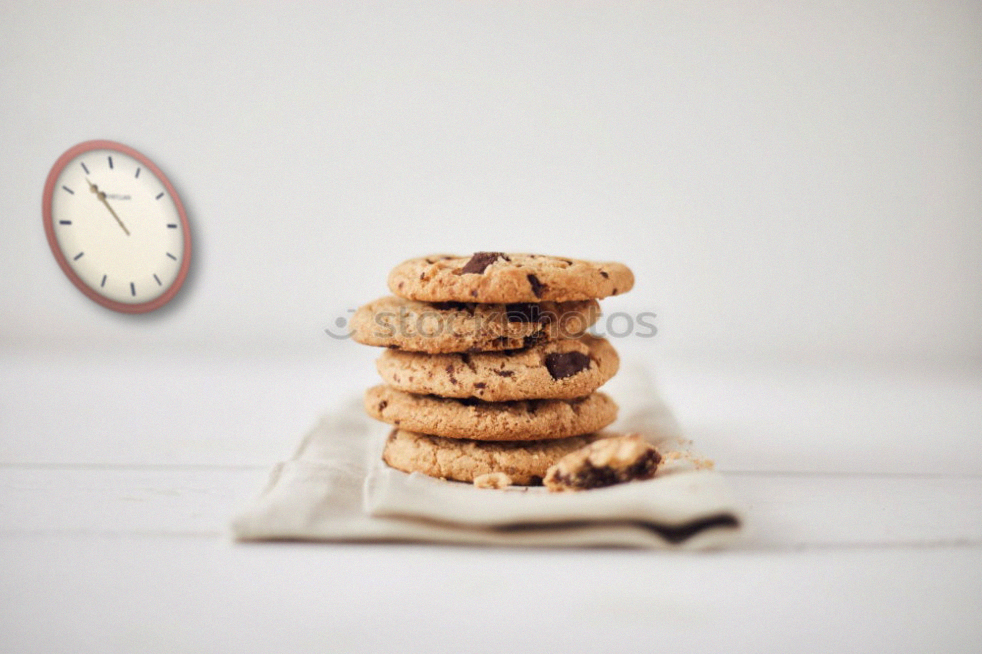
10:54
